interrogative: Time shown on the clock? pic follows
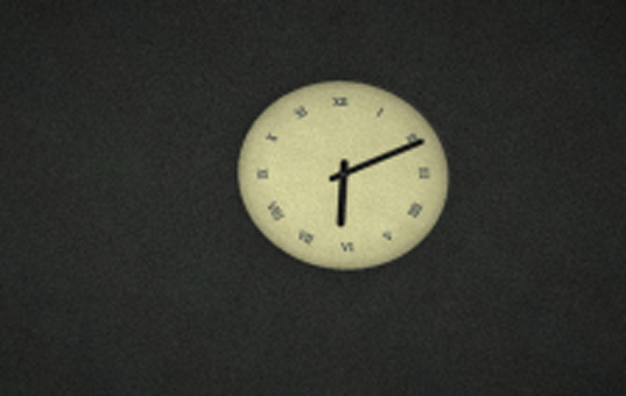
6:11
